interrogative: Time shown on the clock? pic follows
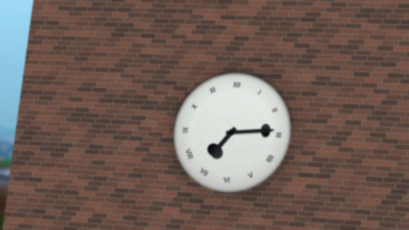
7:14
